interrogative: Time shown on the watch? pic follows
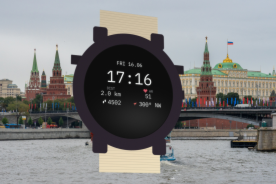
17:16
